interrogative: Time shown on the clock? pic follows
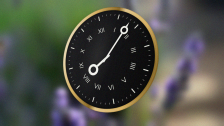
8:08
